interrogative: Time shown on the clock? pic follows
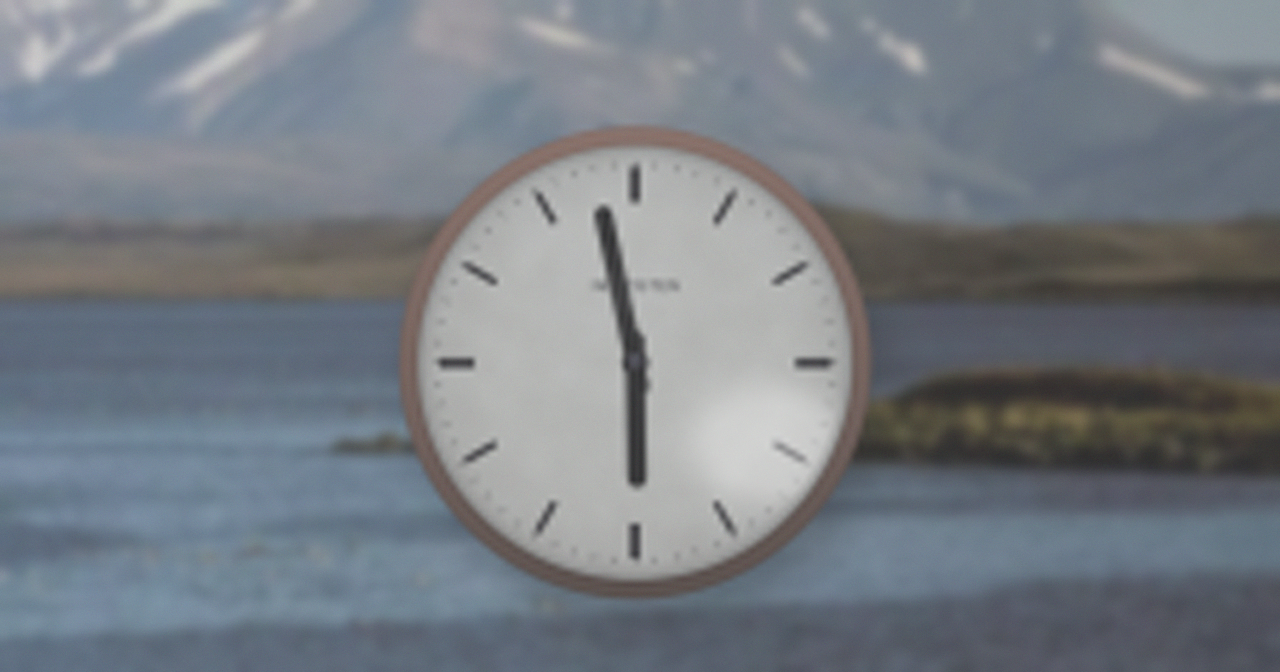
5:58
